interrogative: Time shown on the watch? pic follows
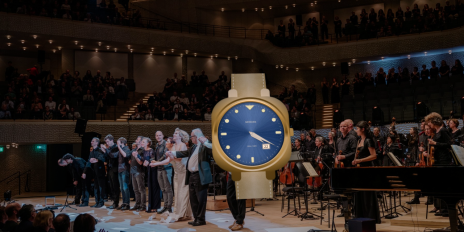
4:20
